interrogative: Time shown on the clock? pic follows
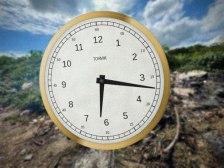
6:17
